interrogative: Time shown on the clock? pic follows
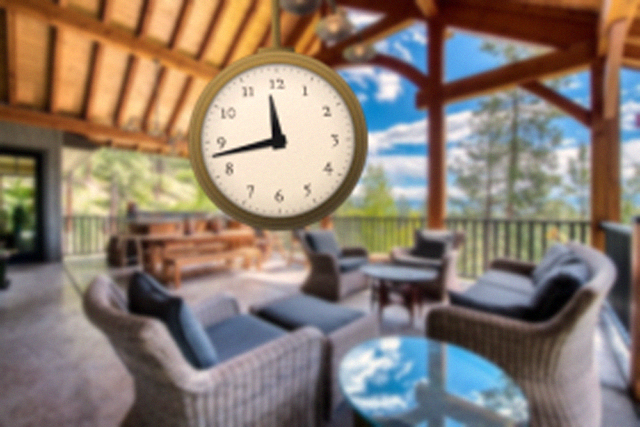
11:43
